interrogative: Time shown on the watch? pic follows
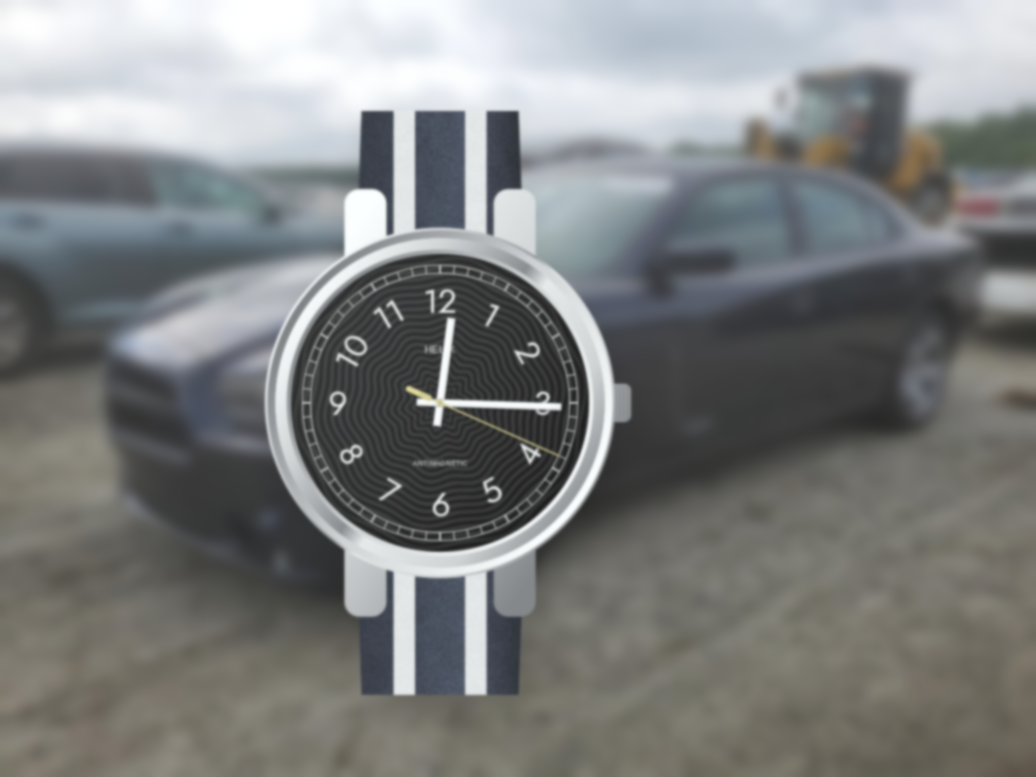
12:15:19
